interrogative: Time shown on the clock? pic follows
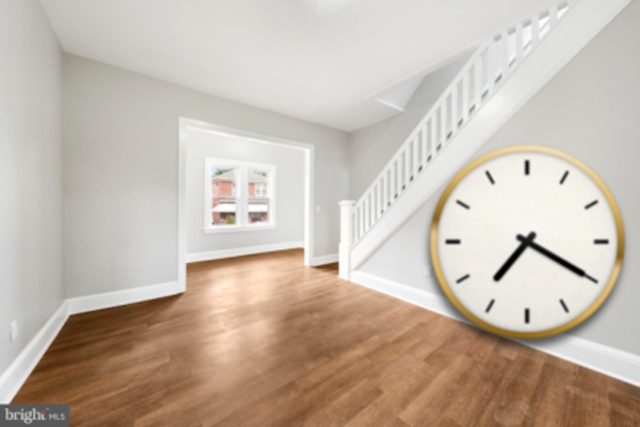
7:20
